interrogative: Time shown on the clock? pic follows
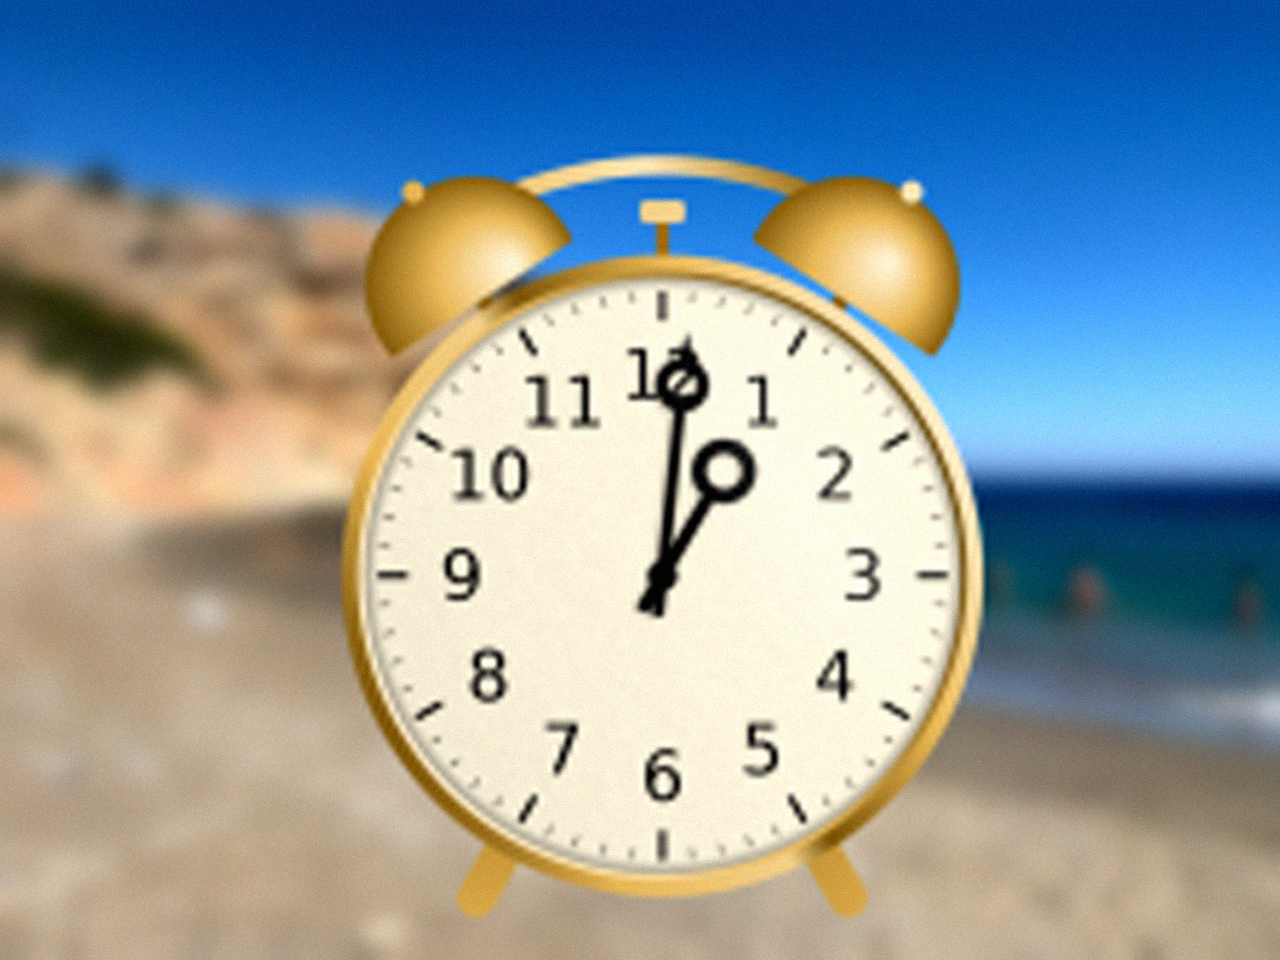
1:01
